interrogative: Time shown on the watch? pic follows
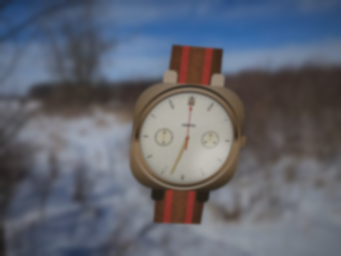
6:33
